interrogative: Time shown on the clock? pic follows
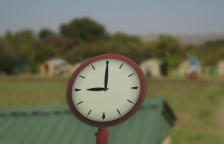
9:00
